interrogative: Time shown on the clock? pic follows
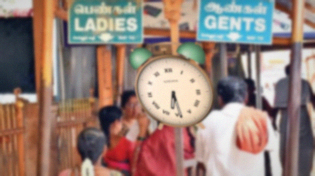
6:29
